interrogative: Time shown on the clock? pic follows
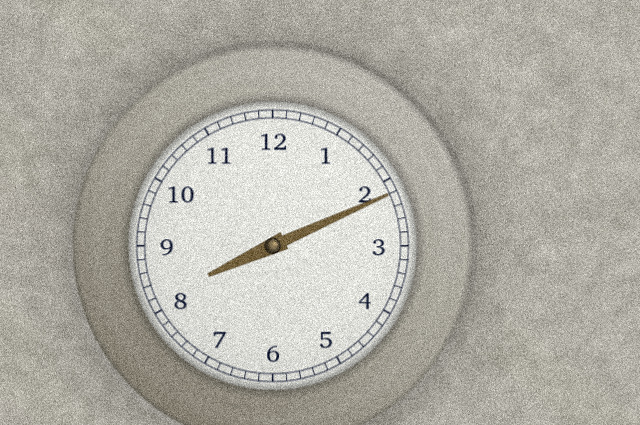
8:11
